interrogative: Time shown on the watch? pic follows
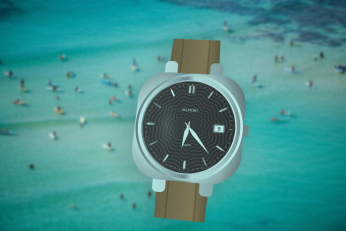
6:23
